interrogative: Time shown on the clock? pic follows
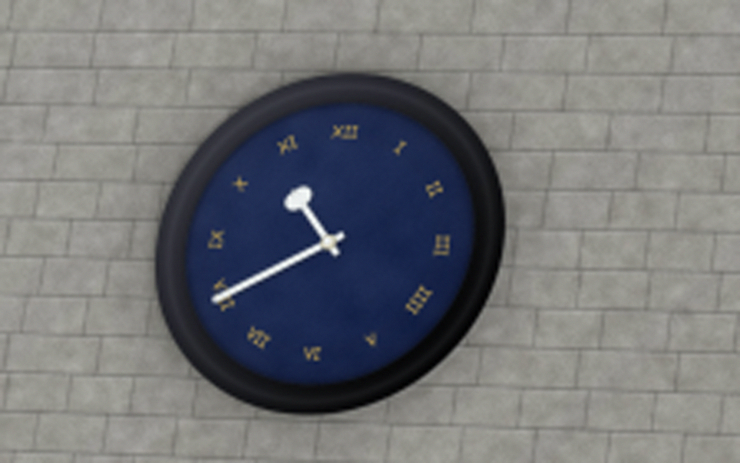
10:40
